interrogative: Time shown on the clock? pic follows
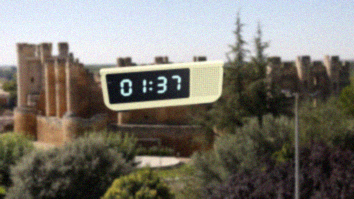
1:37
